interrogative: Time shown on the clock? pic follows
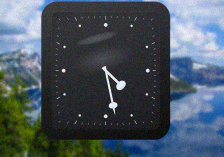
4:28
